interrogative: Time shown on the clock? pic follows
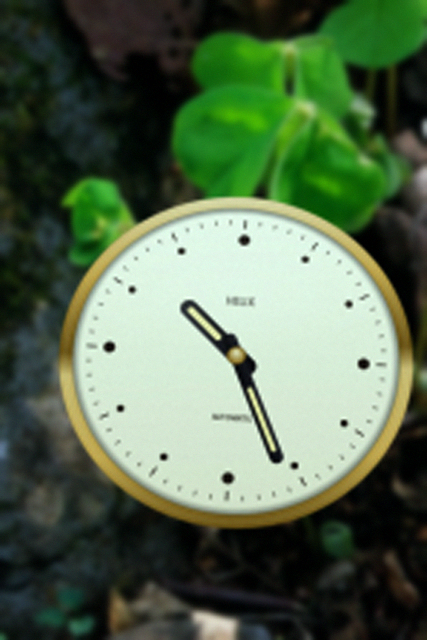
10:26
